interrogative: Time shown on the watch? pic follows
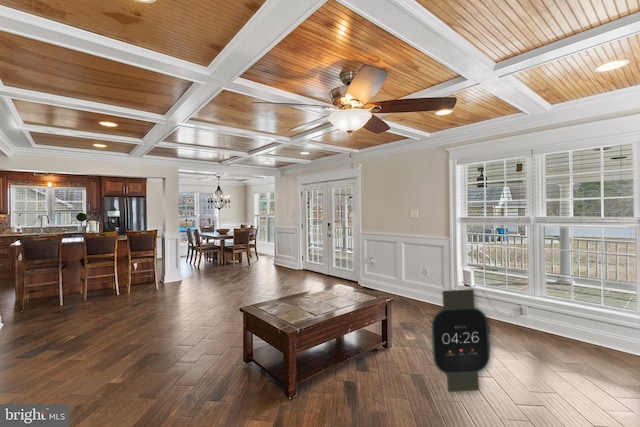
4:26
